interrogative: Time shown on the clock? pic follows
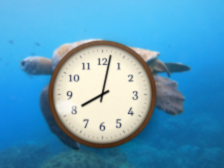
8:02
